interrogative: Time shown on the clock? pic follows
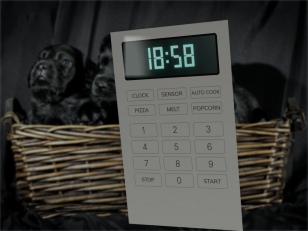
18:58
